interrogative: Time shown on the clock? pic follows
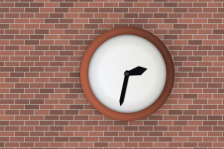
2:32
